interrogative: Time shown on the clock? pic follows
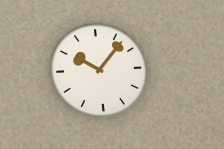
10:07
